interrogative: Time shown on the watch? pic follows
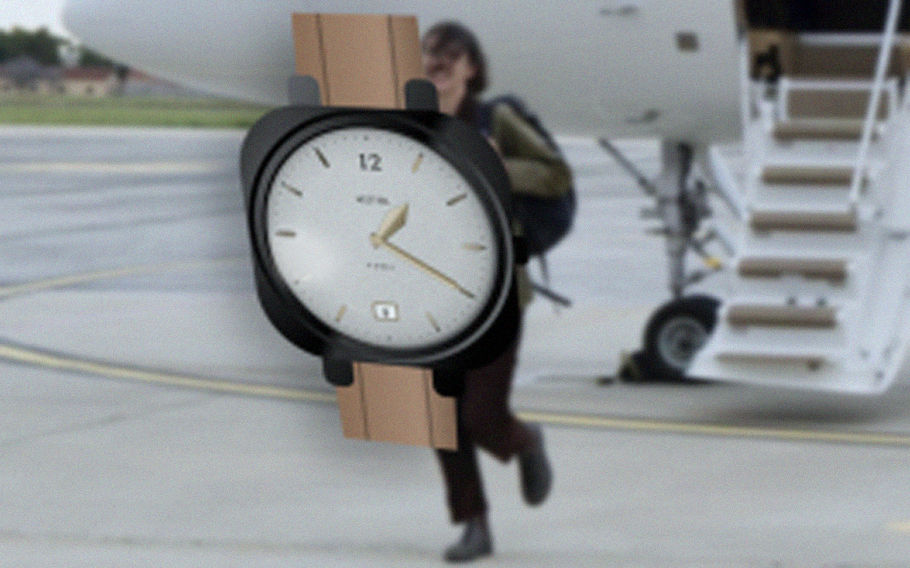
1:20
